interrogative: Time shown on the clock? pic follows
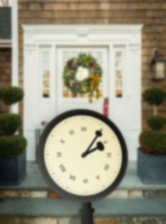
2:06
